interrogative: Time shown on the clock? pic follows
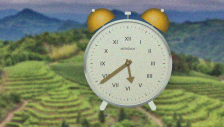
5:39
